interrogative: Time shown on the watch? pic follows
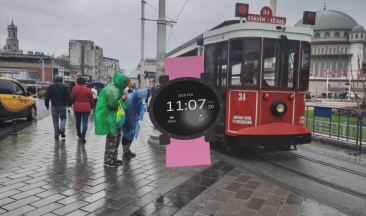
11:07
